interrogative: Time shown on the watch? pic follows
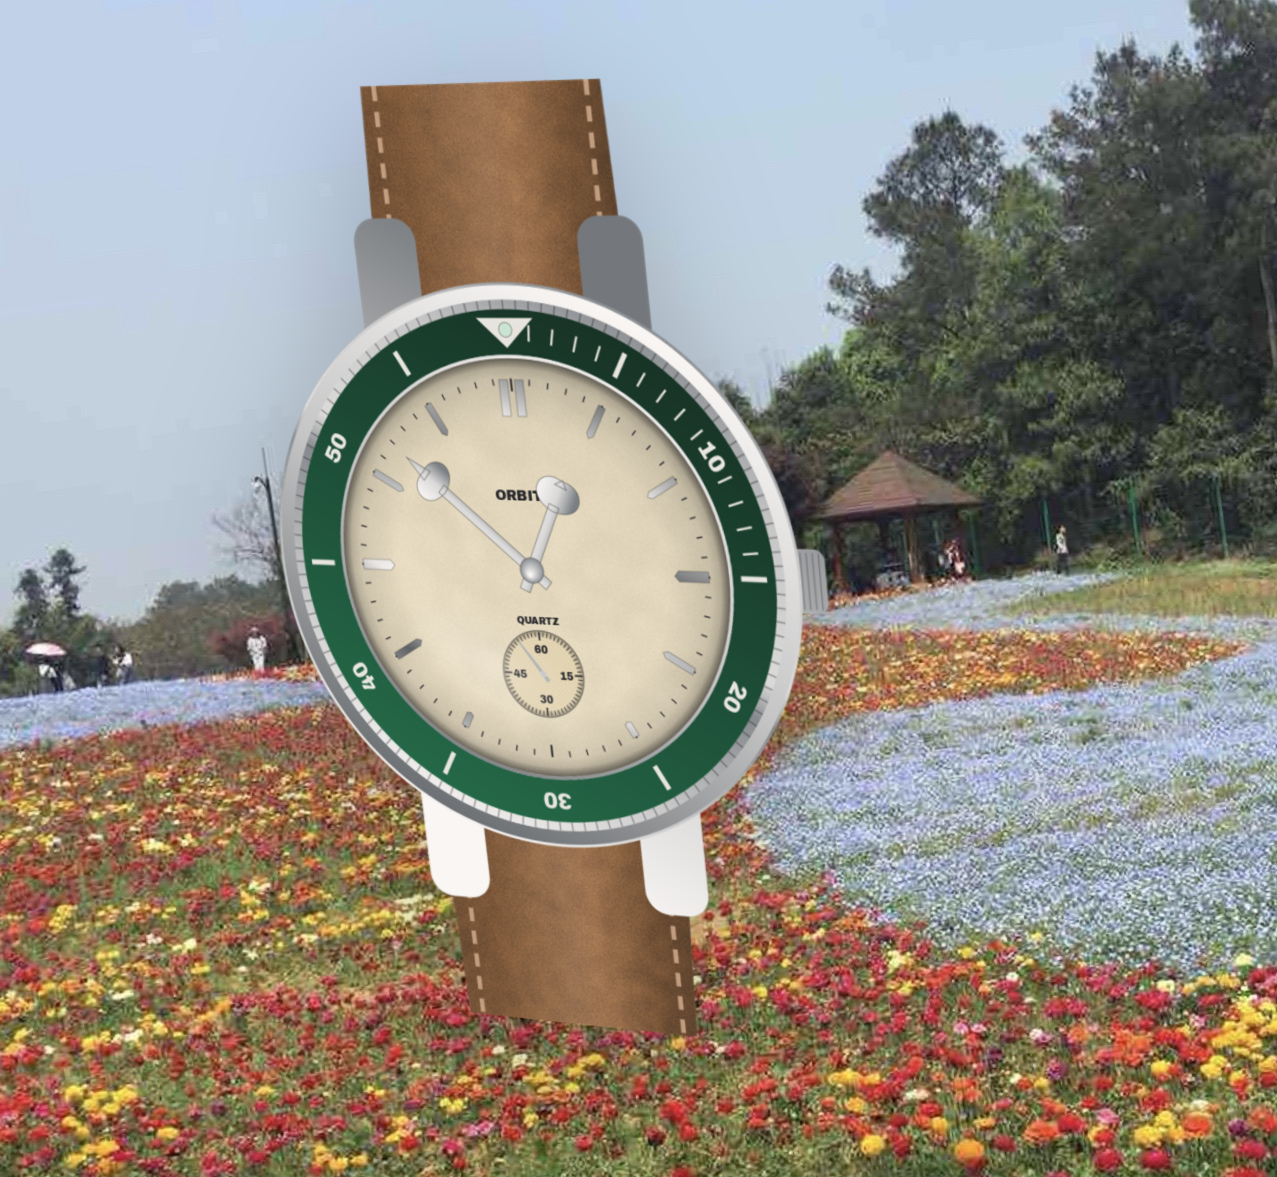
12:51:54
